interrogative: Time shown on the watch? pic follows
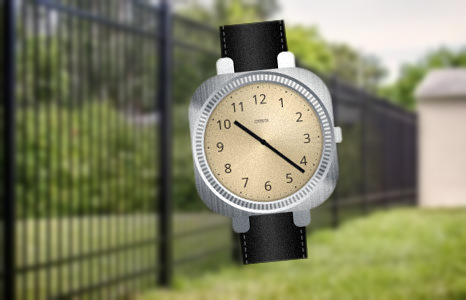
10:22
